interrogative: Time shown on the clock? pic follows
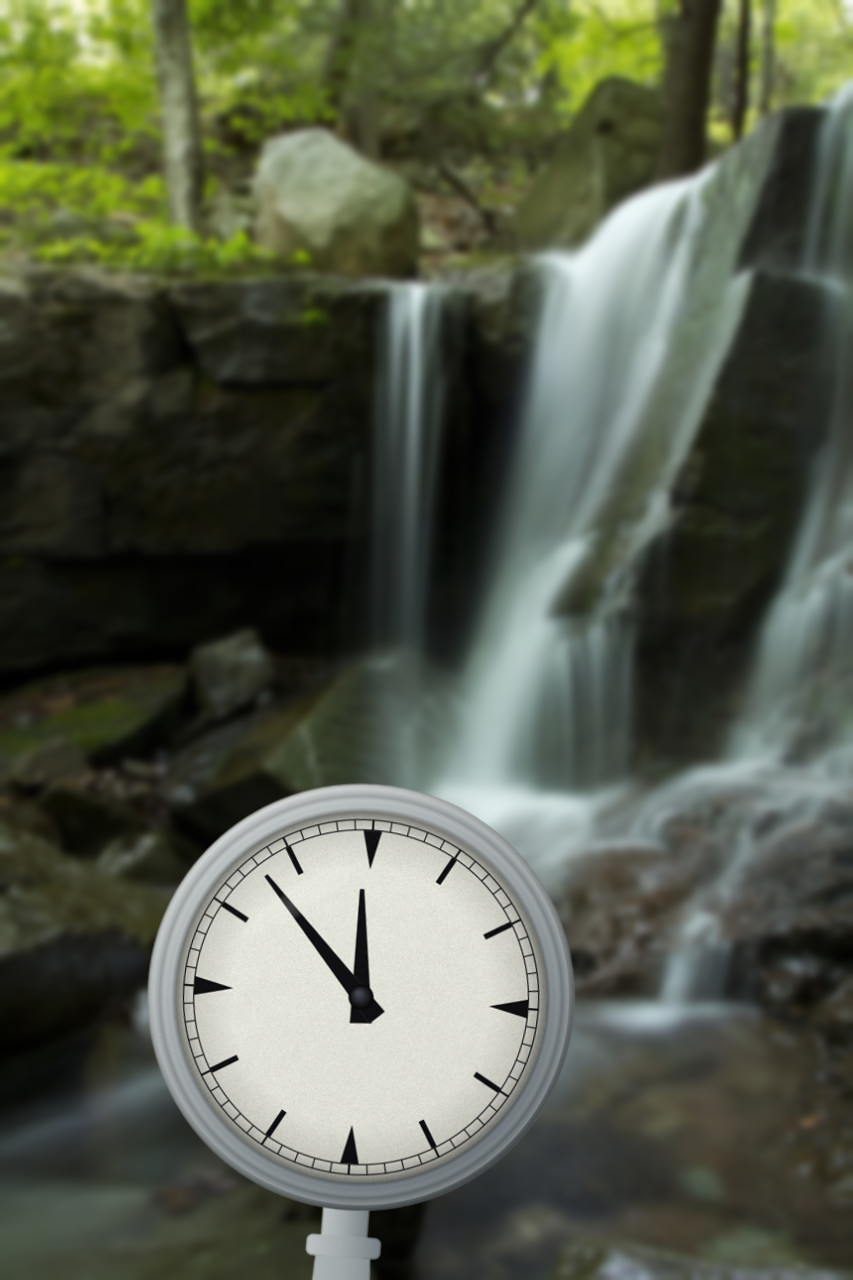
11:53
